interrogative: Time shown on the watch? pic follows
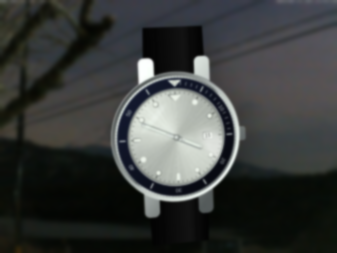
3:49
